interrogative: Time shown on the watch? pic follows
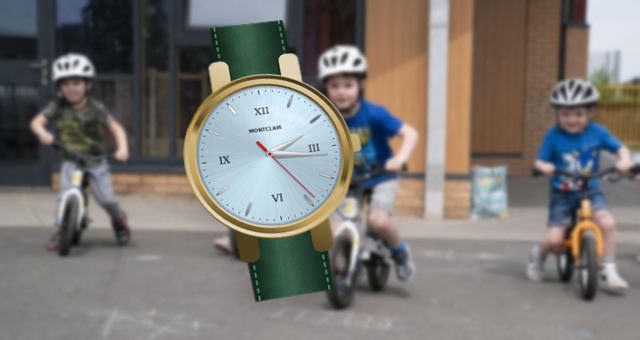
2:16:24
